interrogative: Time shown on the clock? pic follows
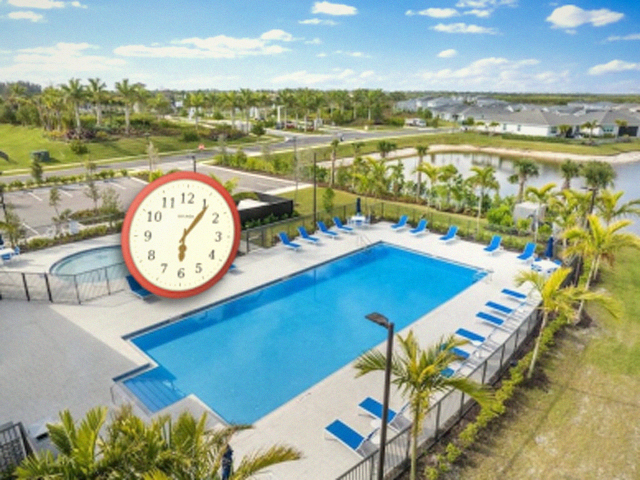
6:06
